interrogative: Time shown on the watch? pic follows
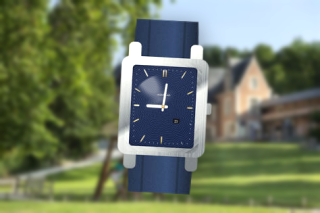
9:01
